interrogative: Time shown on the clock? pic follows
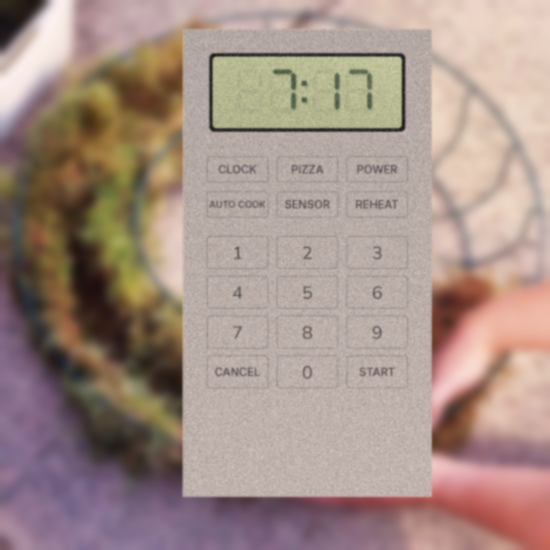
7:17
